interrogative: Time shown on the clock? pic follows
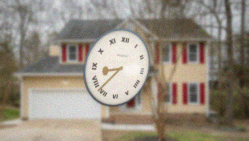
8:37
